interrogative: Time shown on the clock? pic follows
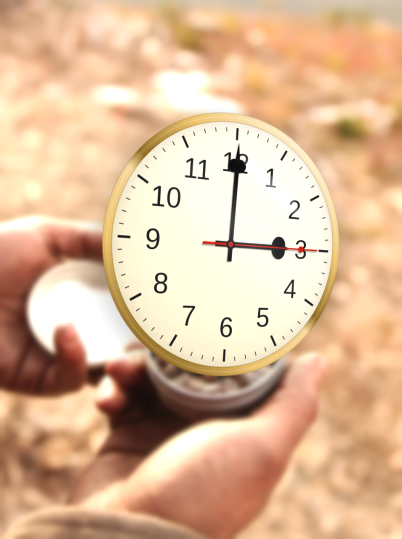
3:00:15
